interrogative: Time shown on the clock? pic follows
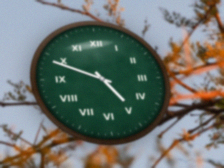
4:49
